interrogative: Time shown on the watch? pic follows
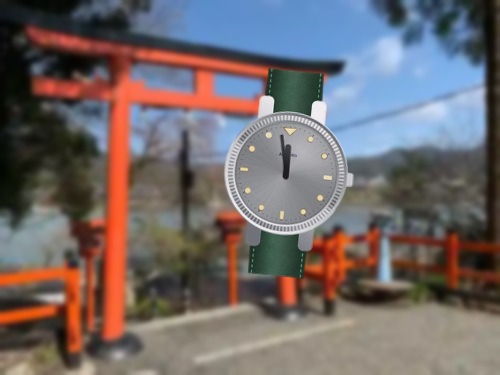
11:58
